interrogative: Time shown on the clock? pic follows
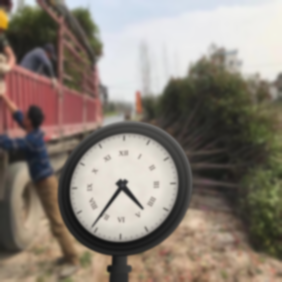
4:36
